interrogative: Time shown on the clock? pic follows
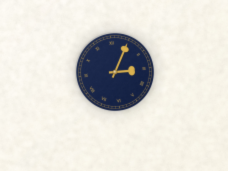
3:05
